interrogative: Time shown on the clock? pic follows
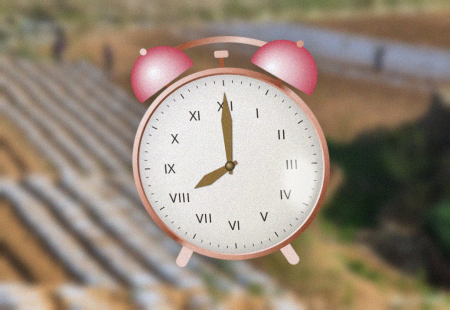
8:00
